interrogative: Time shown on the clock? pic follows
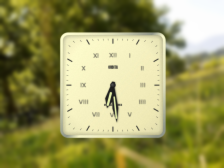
6:29
